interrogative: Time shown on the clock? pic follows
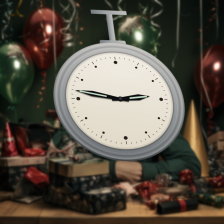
2:47
